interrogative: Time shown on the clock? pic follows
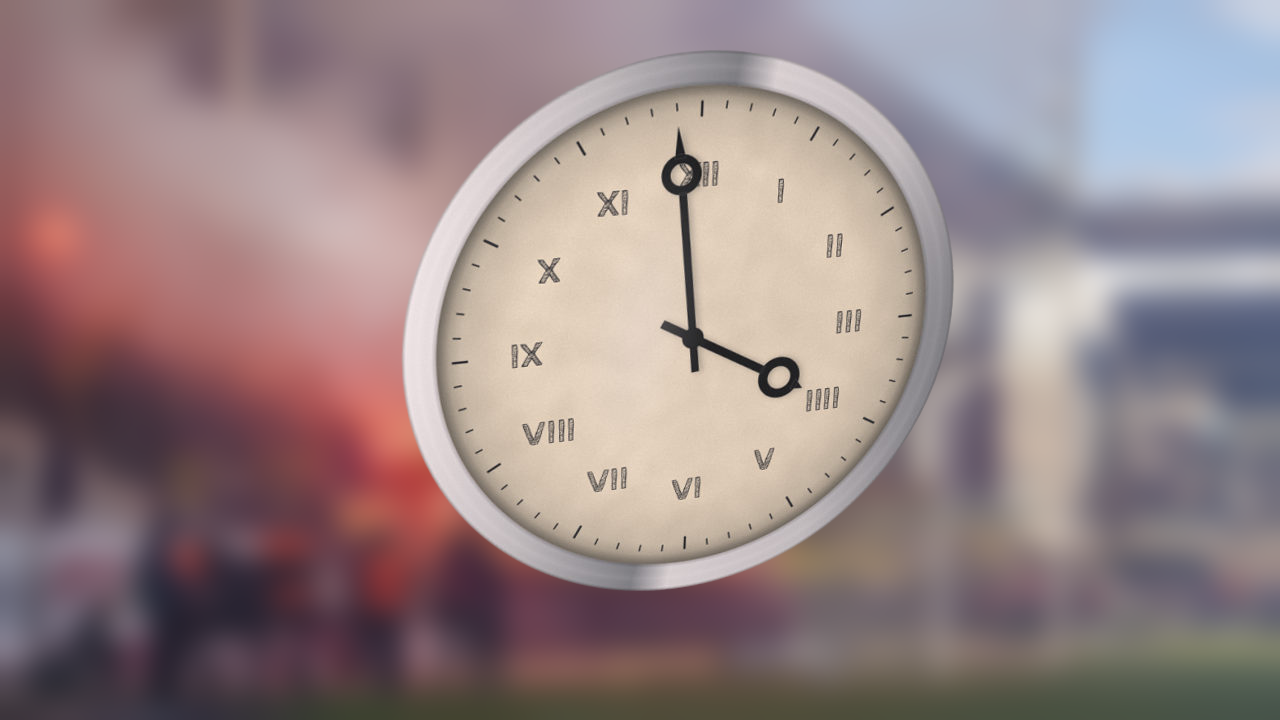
3:59
